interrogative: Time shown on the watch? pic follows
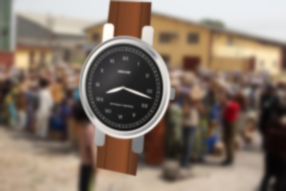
8:17
